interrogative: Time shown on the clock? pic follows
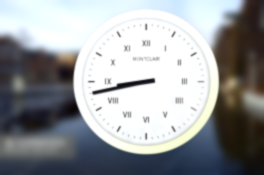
8:43
